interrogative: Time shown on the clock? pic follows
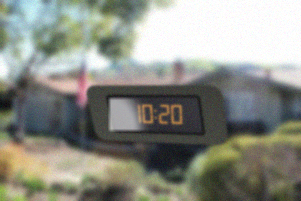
10:20
